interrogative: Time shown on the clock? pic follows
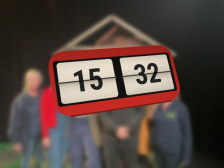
15:32
